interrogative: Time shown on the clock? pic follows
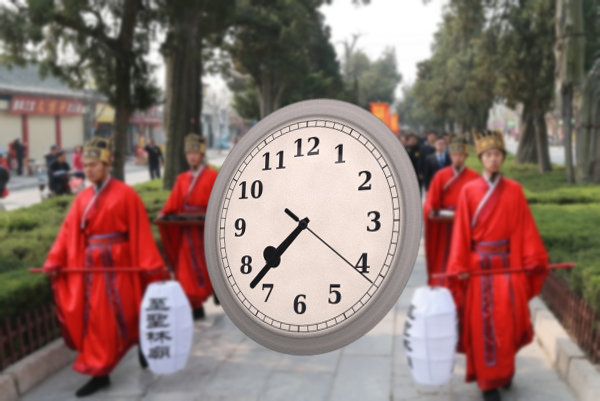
7:37:21
